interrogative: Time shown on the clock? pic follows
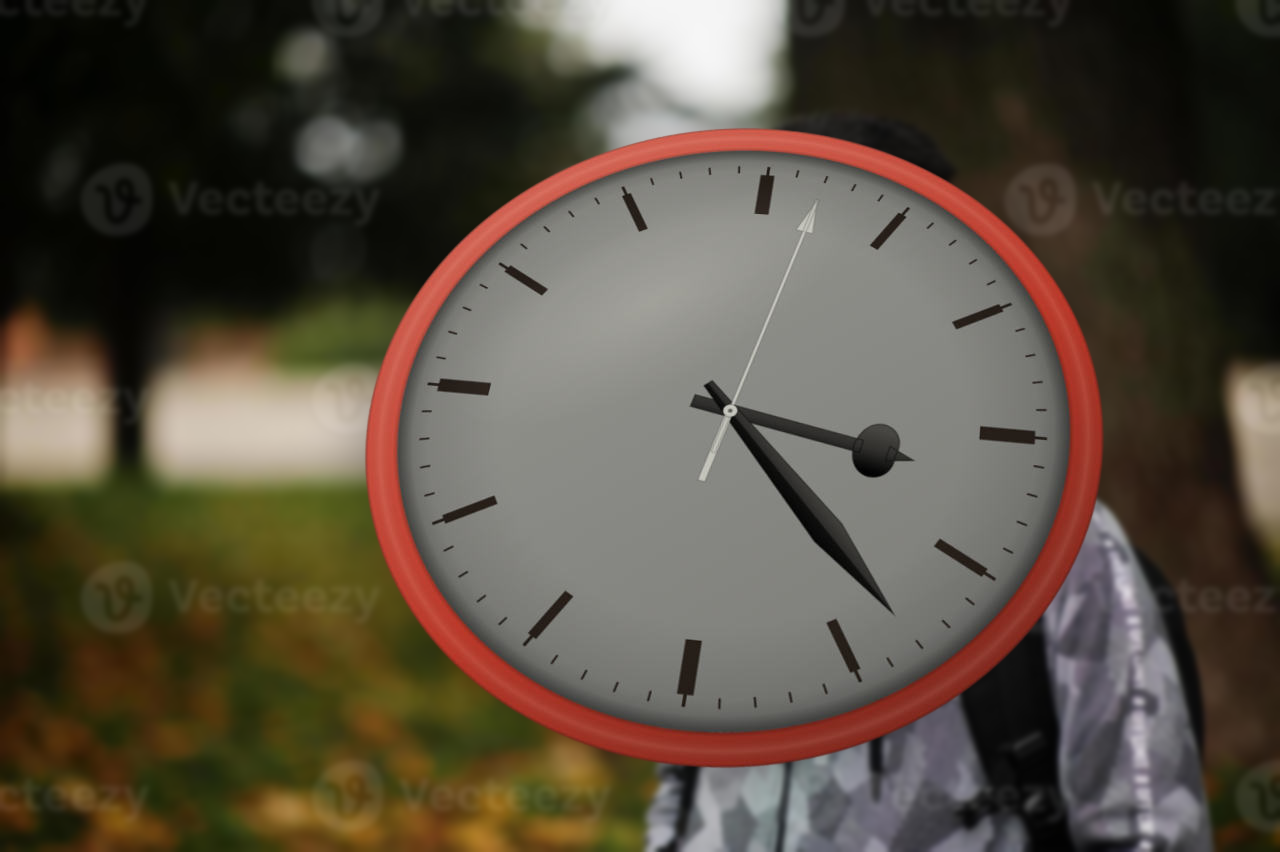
3:23:02
